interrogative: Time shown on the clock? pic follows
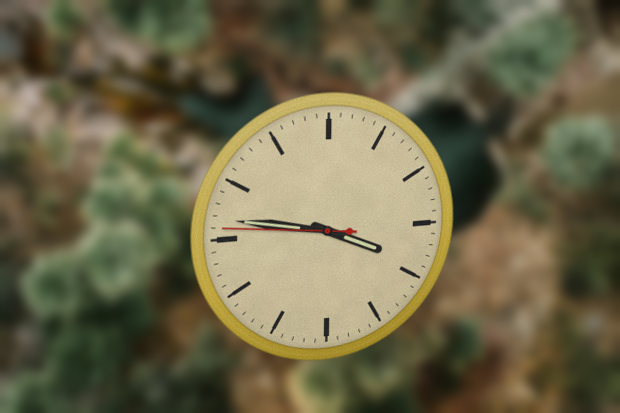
3:46:46
